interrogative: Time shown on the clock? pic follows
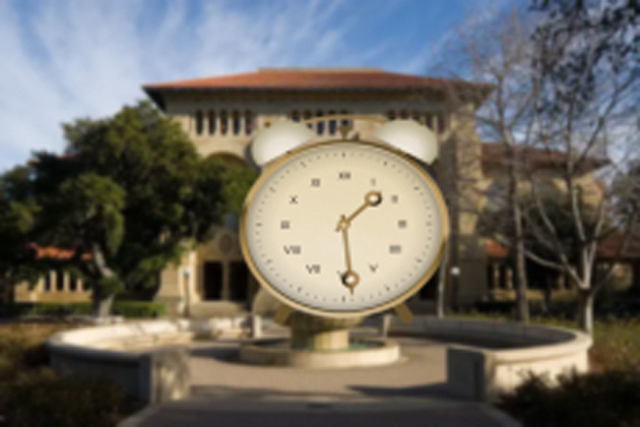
1:29
